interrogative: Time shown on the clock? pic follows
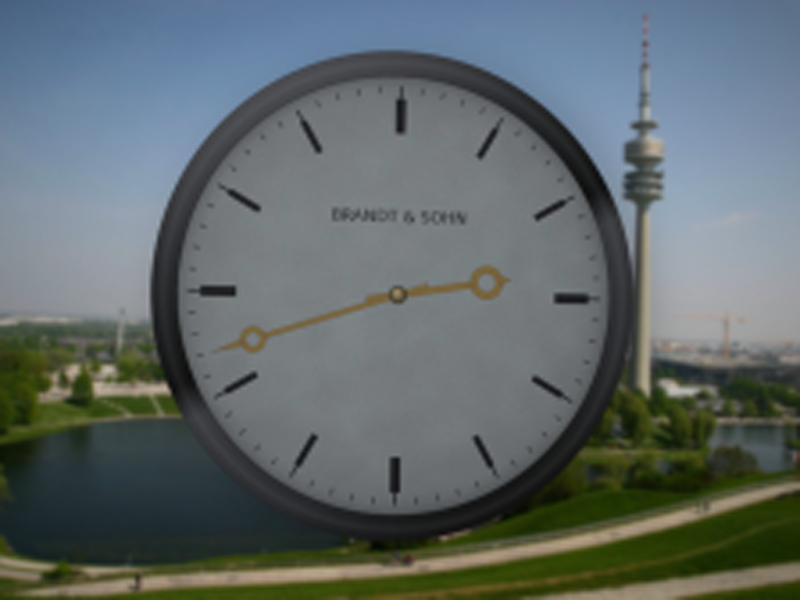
2:42
